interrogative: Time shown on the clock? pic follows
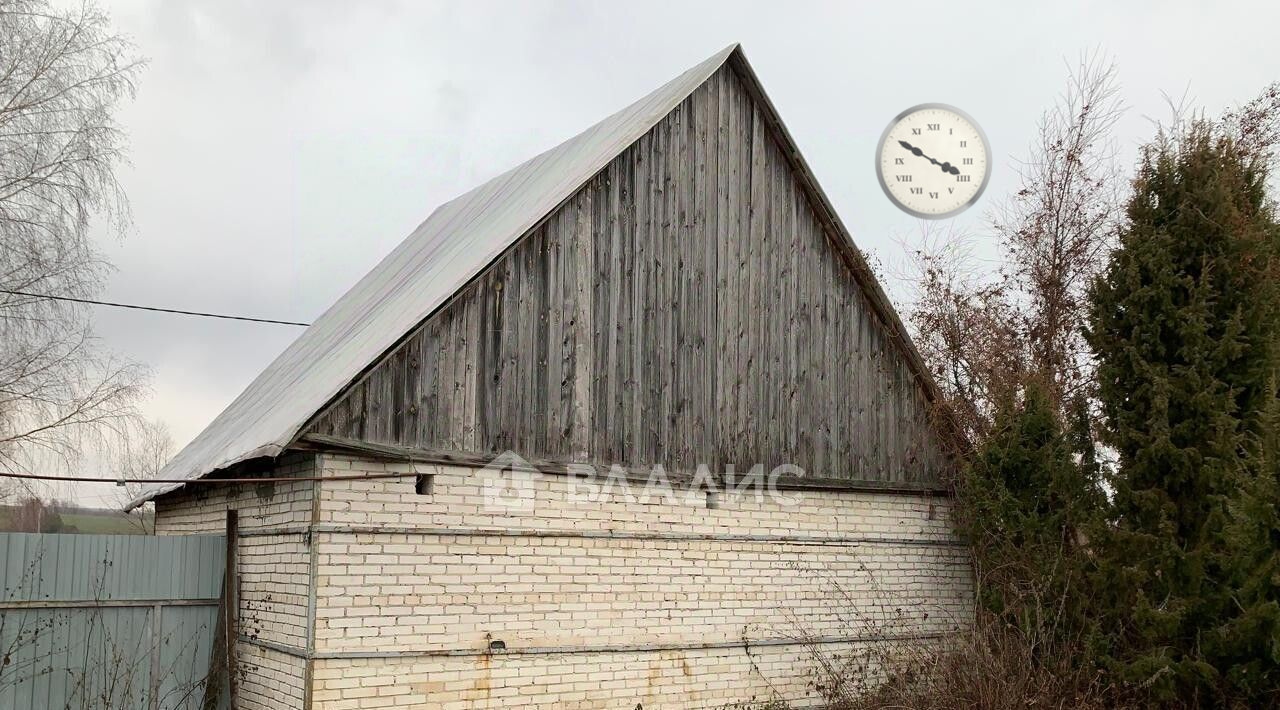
3:50
